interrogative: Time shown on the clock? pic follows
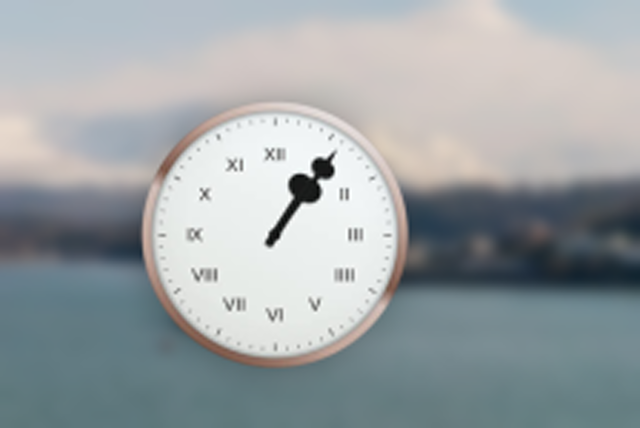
1:06
